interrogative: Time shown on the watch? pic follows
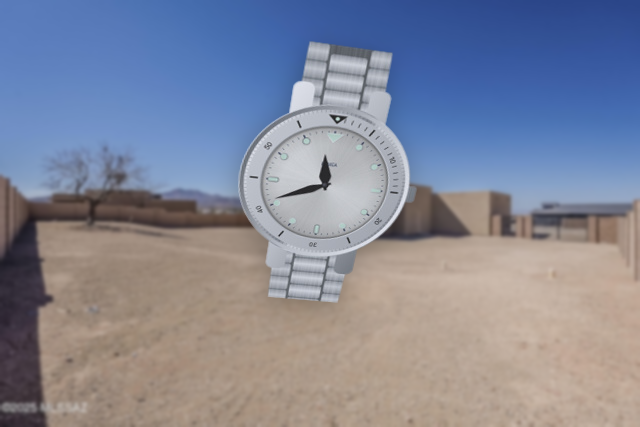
11:41
